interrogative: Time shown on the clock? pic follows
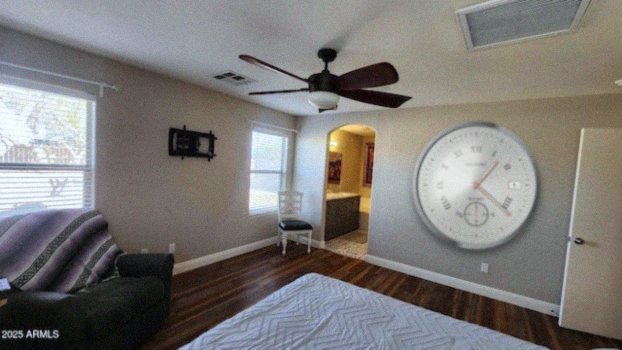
1:22
